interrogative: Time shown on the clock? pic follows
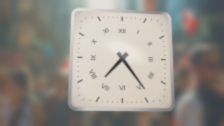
7:24
